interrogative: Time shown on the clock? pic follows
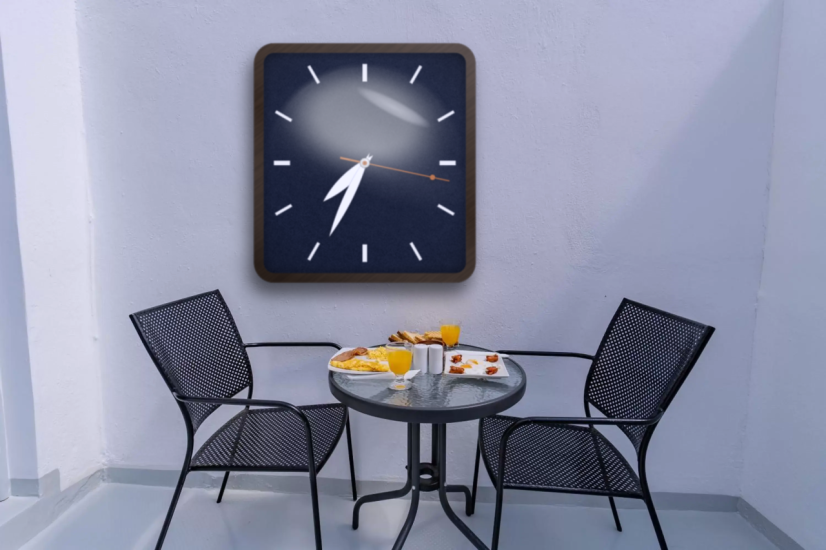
7:34:17
